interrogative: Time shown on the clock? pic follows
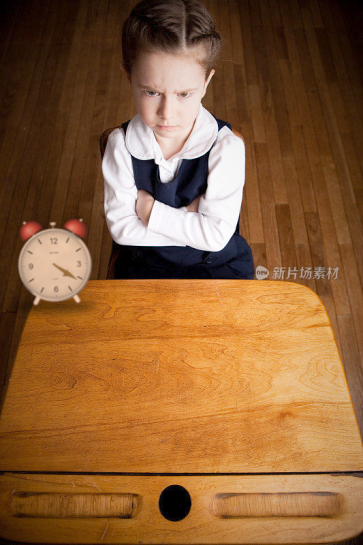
4:21
